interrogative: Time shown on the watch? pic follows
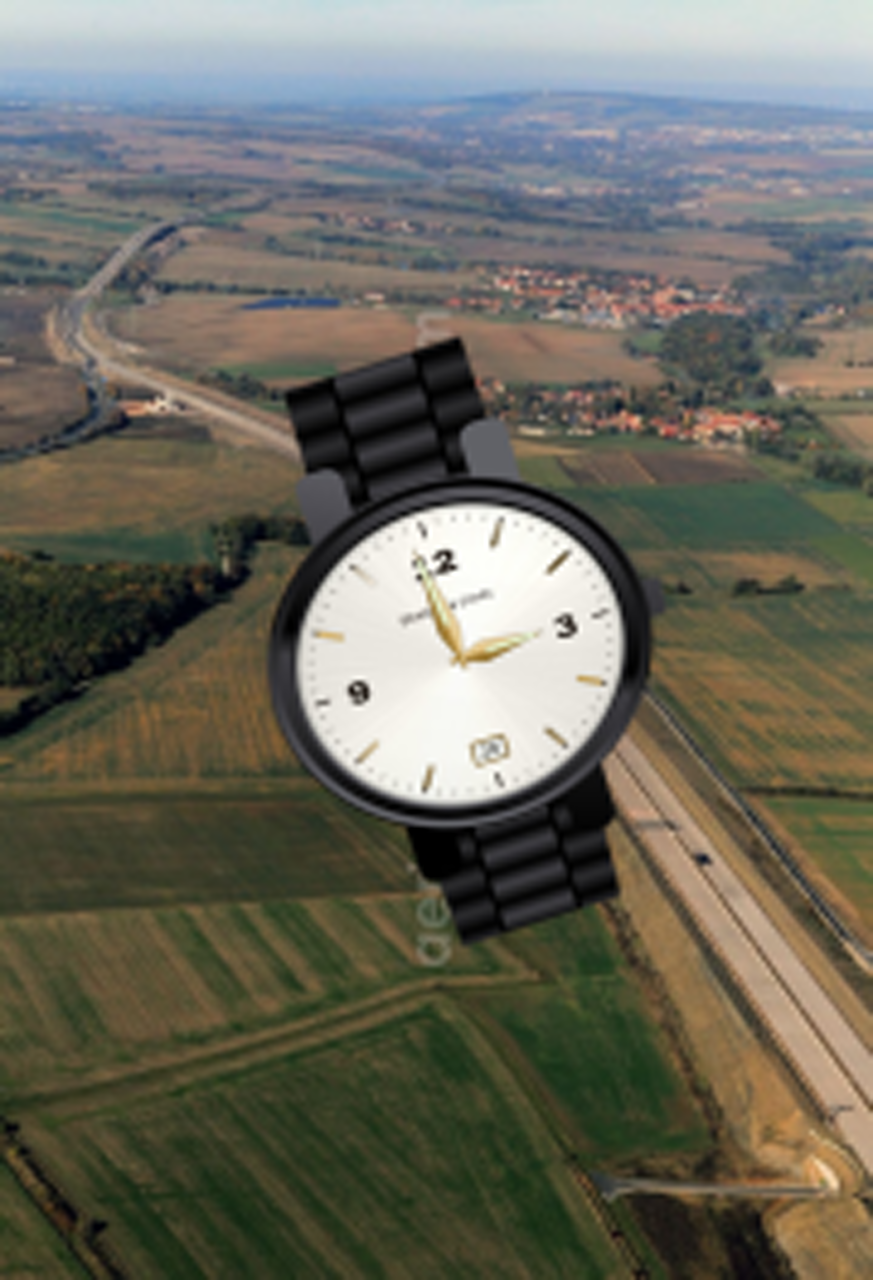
2:59
